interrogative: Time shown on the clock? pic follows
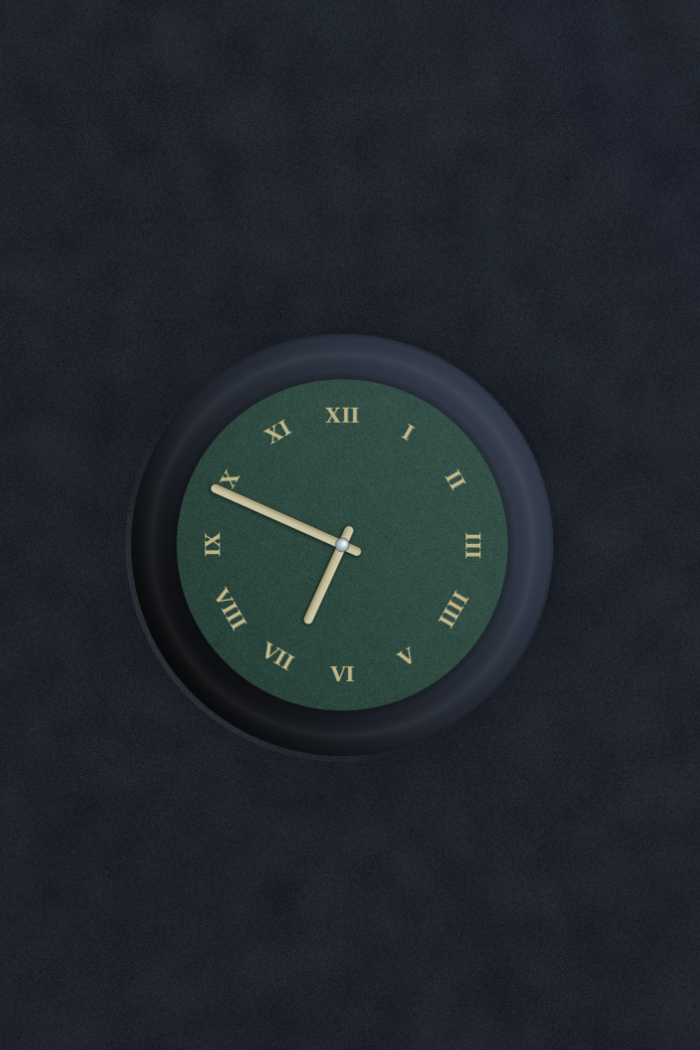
6:49
